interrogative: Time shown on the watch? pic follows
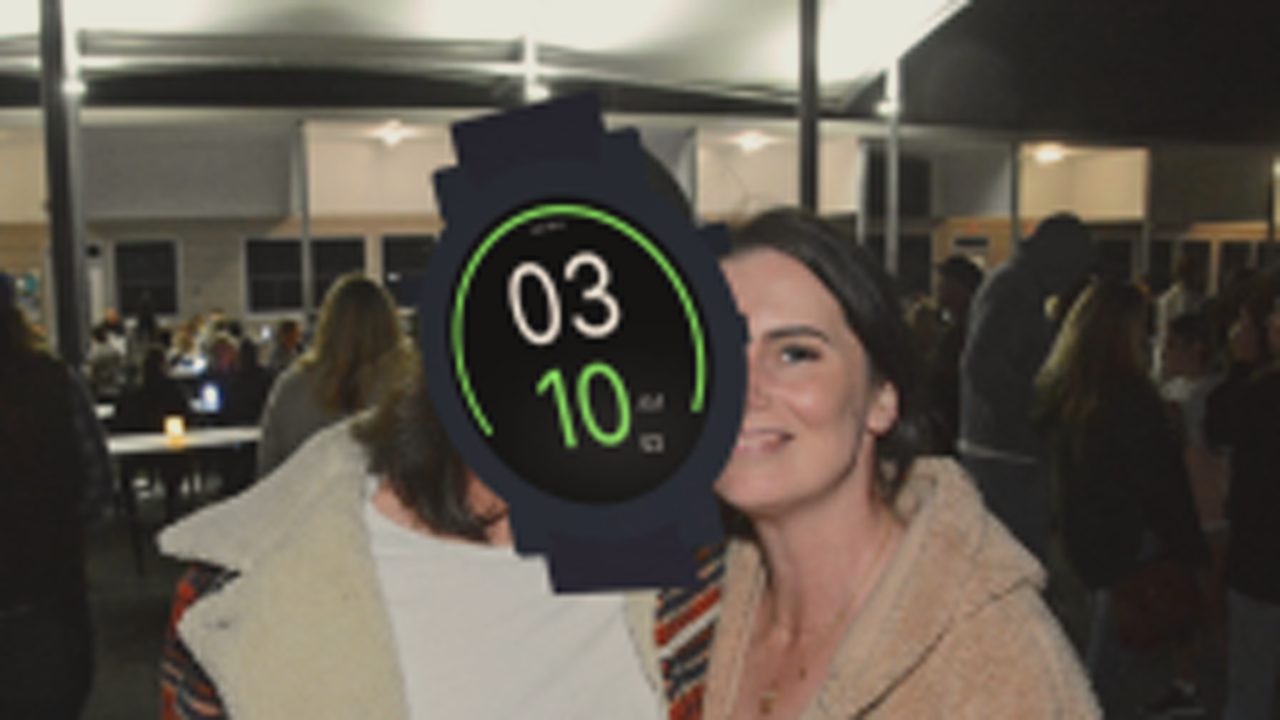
3:10
